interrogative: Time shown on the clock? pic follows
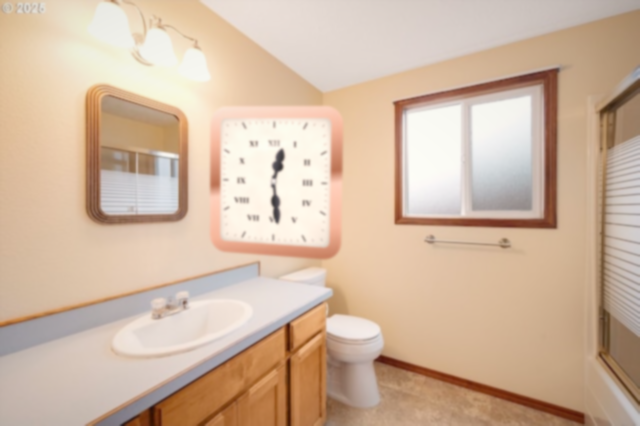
12:29
